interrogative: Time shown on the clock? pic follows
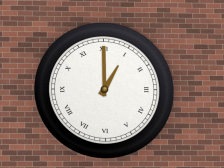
1:00
